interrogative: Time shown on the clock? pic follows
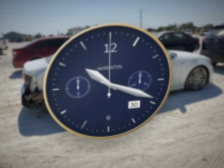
10:19
